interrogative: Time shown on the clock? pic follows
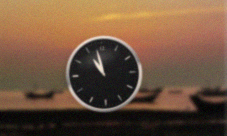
10:58
